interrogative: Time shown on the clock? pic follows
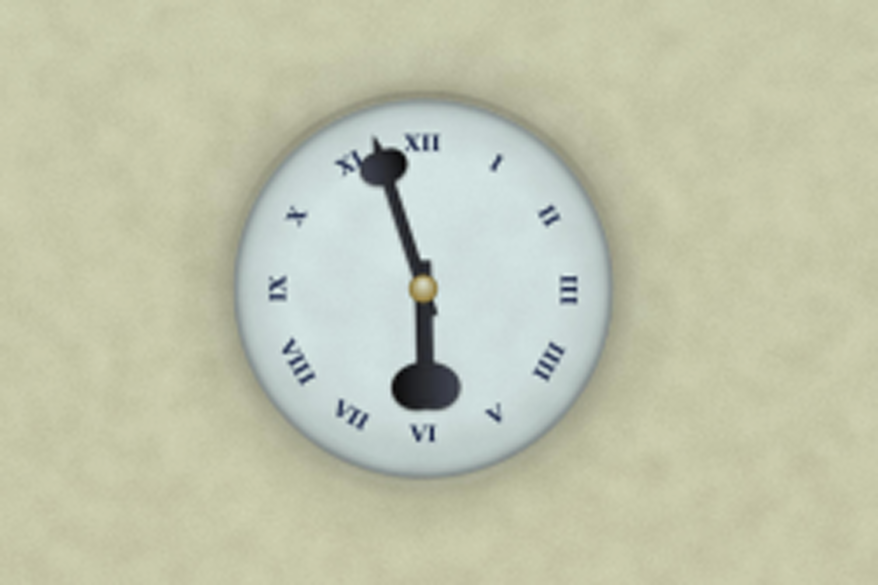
5:57
